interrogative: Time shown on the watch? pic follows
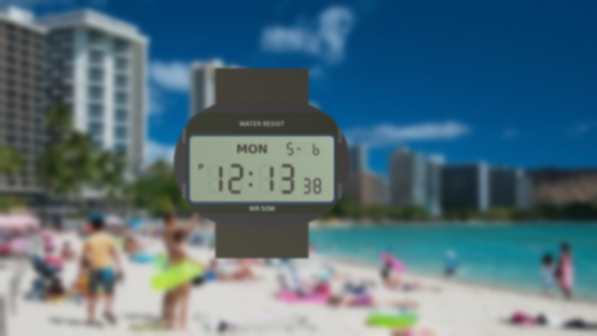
12:13:38
